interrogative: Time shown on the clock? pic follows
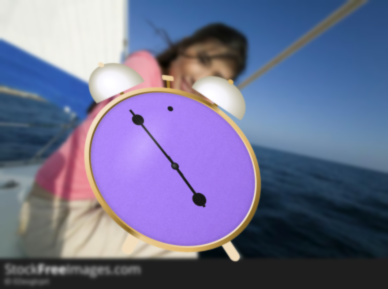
4:54
